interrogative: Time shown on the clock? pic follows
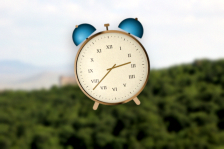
2:38
